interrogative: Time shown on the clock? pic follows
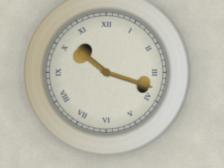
10:18
